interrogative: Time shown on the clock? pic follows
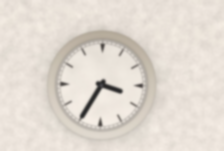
3:35
